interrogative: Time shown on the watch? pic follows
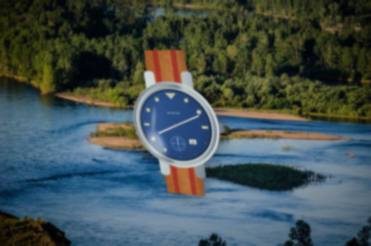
8:11
